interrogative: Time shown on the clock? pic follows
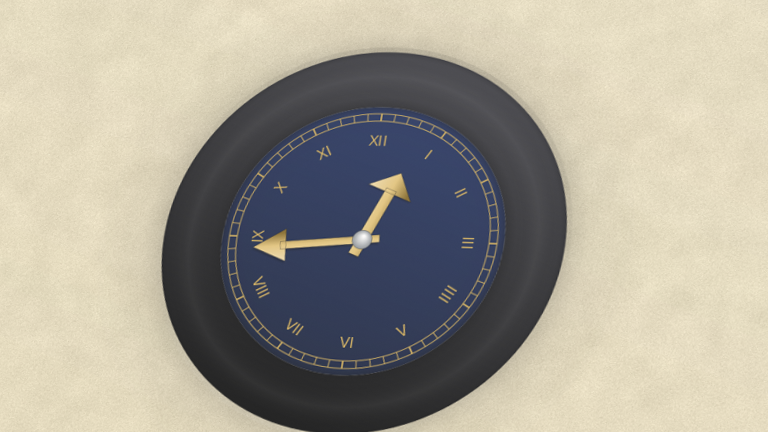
12:44
